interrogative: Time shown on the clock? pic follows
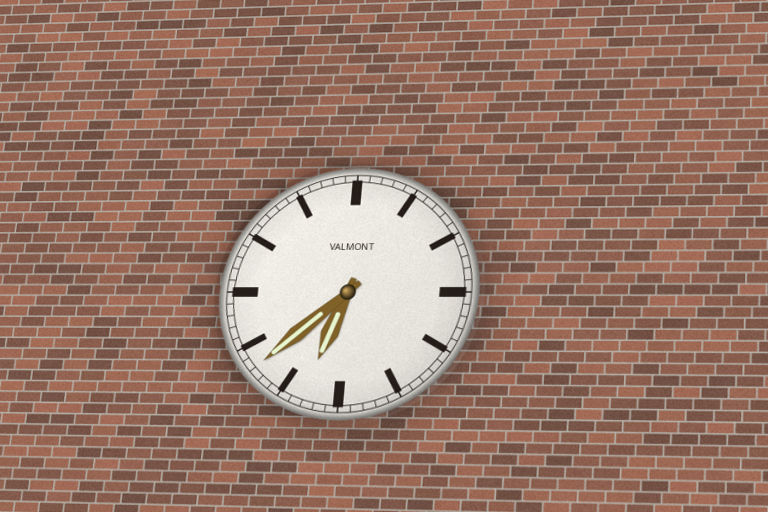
6:38
